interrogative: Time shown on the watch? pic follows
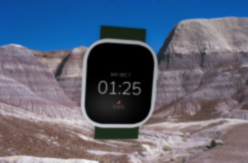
1:25
